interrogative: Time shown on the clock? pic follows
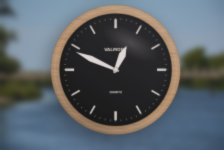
12:49
